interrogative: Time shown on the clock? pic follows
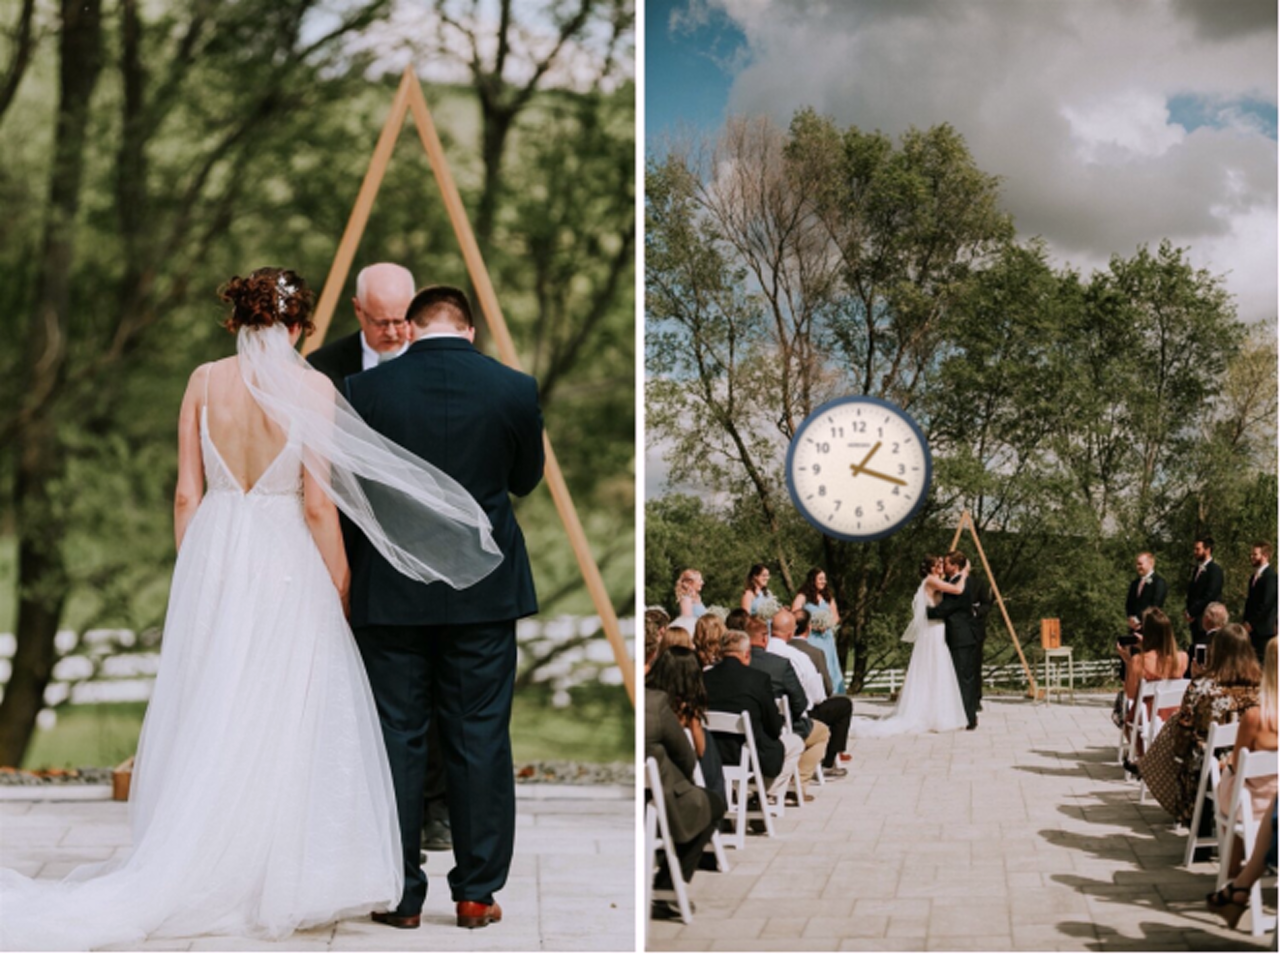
1:18
